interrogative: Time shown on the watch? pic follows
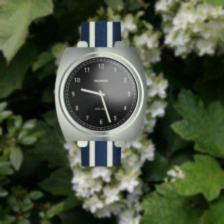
9:27
